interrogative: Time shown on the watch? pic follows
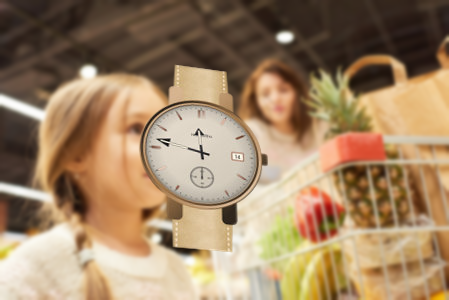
11:47
